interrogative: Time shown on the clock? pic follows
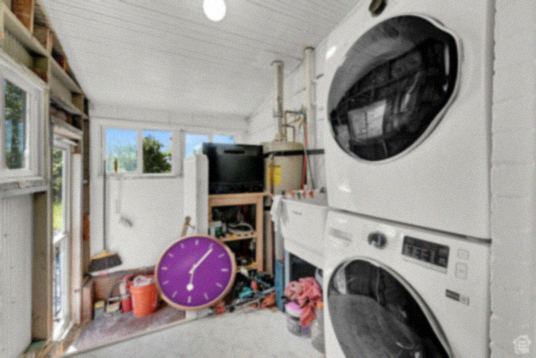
6:06
